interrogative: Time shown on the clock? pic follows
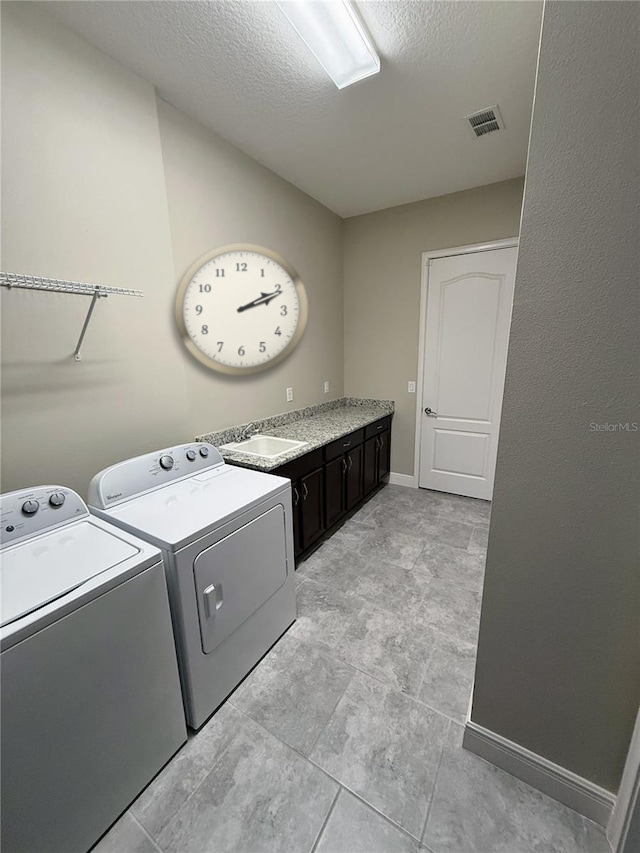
2:11
